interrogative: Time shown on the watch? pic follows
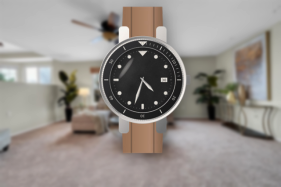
4:33
